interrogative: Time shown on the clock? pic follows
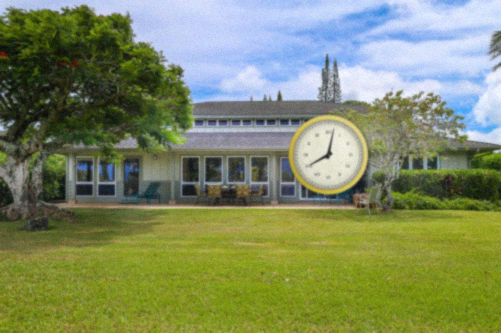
8:02
